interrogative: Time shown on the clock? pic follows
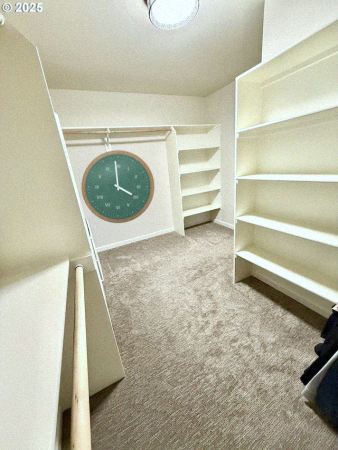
3:59
